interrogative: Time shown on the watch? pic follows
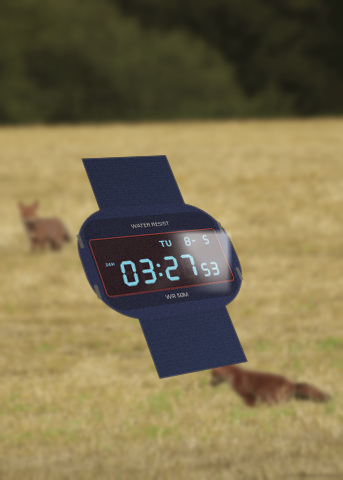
3:27:53
